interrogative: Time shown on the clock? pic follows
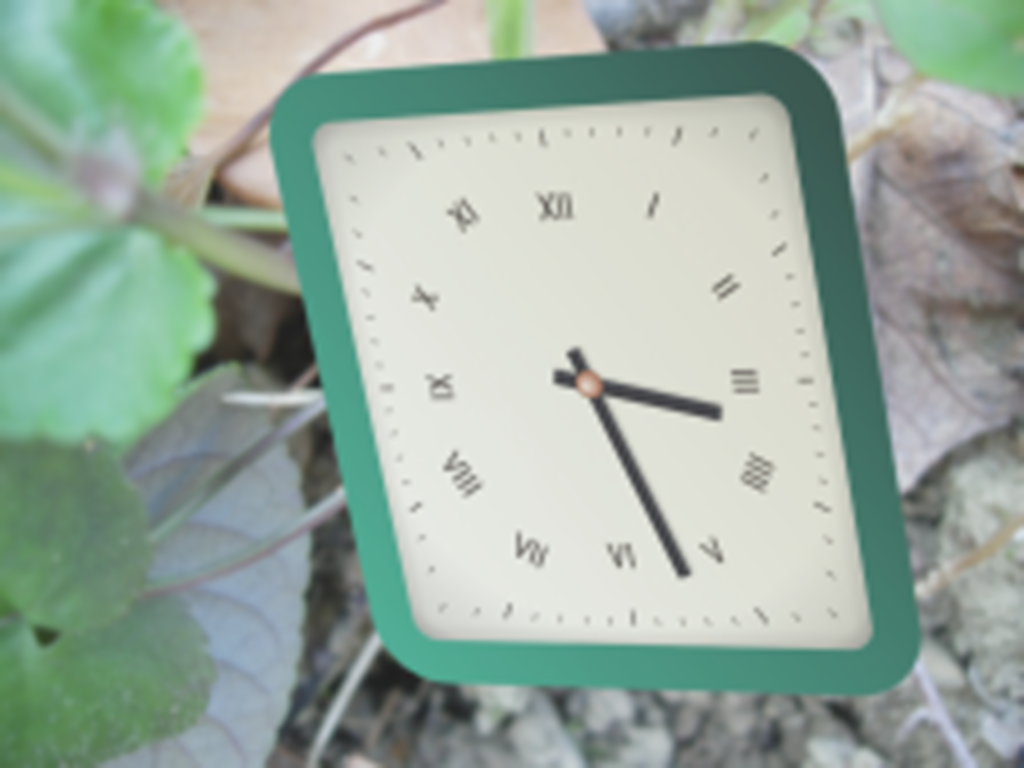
3:27
